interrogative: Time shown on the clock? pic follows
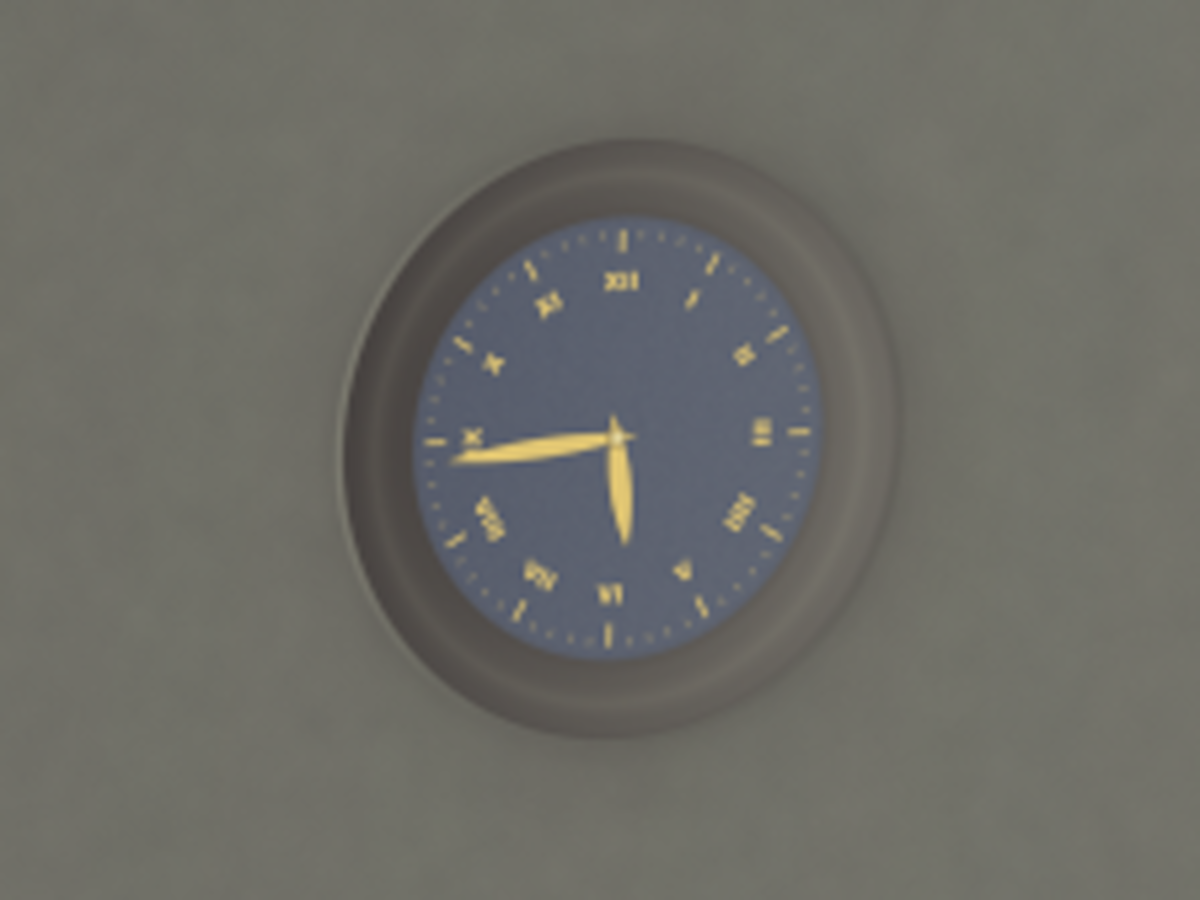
5:44
